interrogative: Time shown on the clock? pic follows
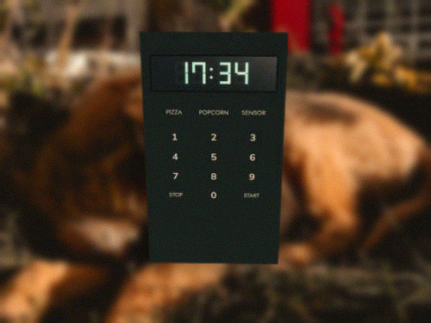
17:34
